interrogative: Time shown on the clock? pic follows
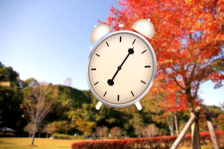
7:06
